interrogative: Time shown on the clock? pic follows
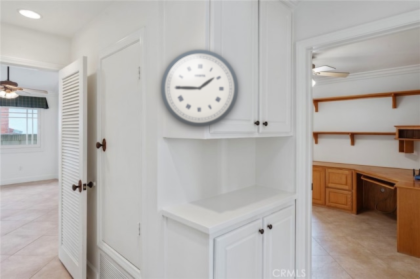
1:45
